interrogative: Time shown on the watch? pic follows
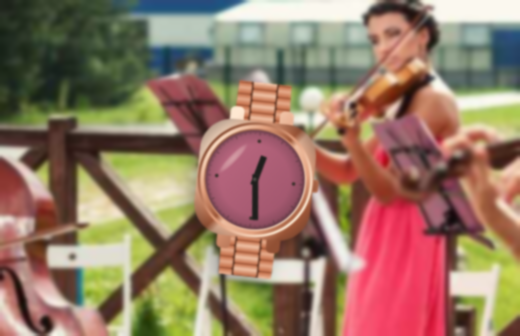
12:29
